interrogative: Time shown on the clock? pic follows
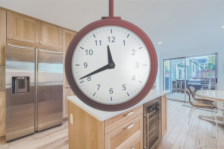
11:41
